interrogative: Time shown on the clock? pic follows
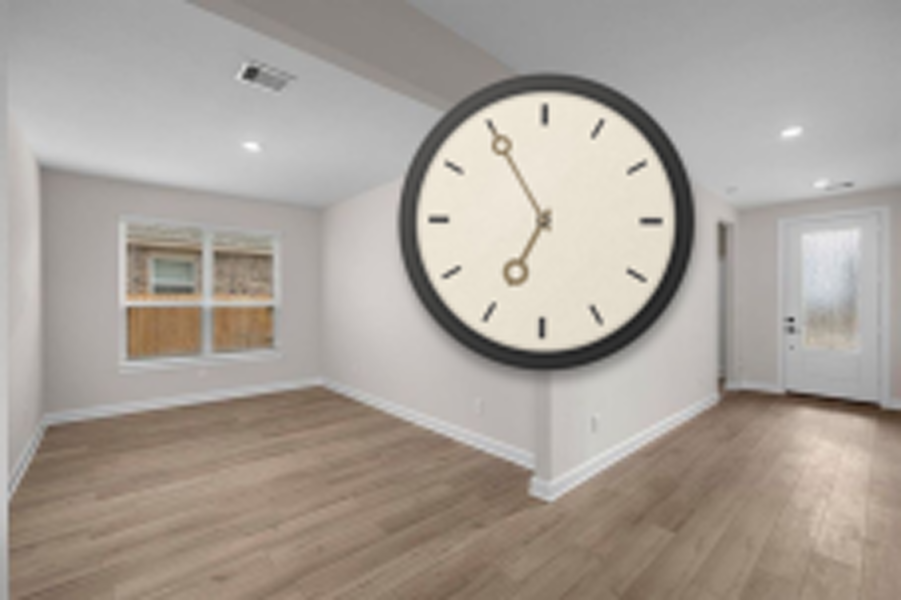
6:55
